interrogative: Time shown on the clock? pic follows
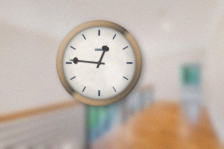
12:46
